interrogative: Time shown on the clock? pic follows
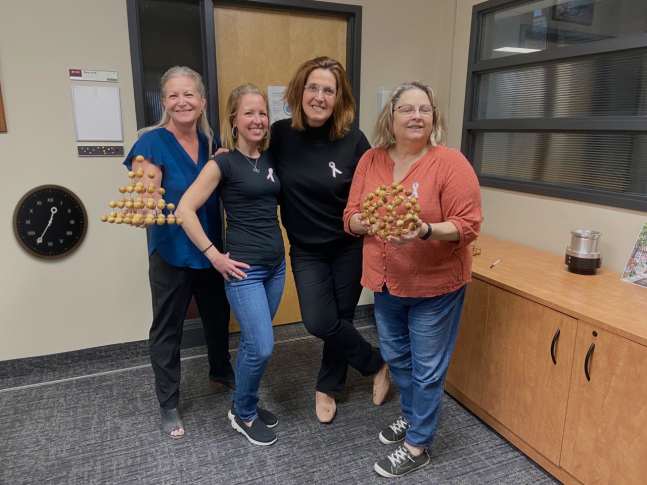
12:35
